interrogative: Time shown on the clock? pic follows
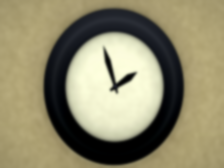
1:57
